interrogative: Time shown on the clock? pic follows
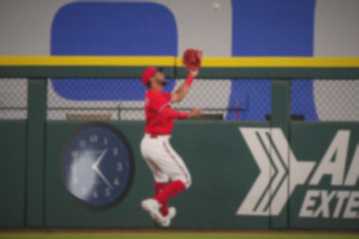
1:23
